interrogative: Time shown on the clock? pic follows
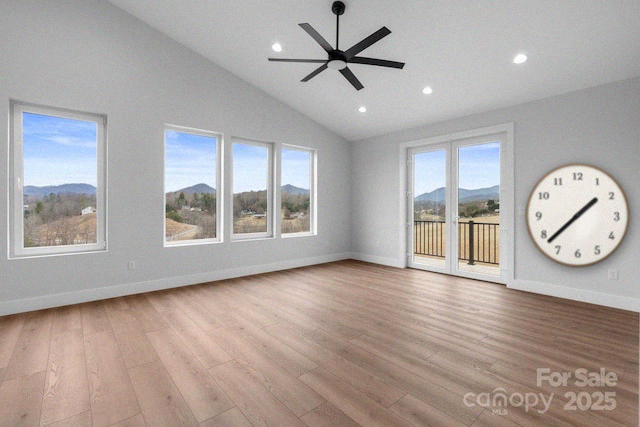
1:38
